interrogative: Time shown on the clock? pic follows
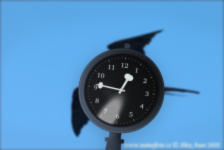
12:46
